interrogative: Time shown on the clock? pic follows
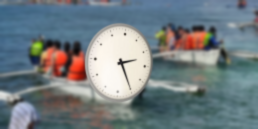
2:25
